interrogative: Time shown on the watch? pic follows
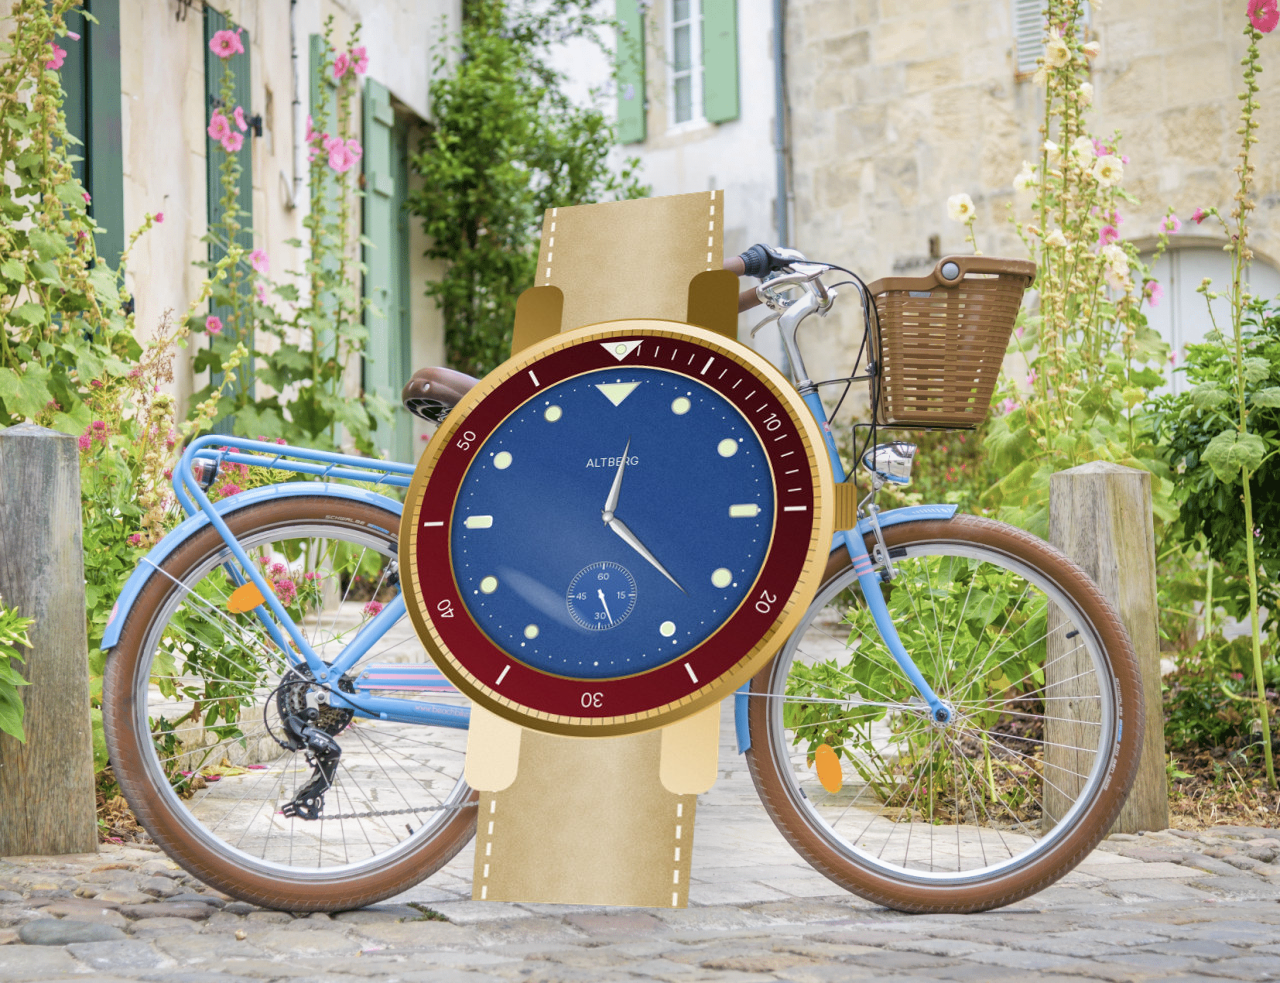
12:22:26
